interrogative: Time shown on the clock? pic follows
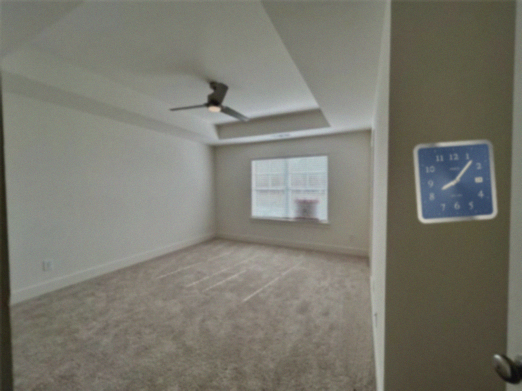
8:07
